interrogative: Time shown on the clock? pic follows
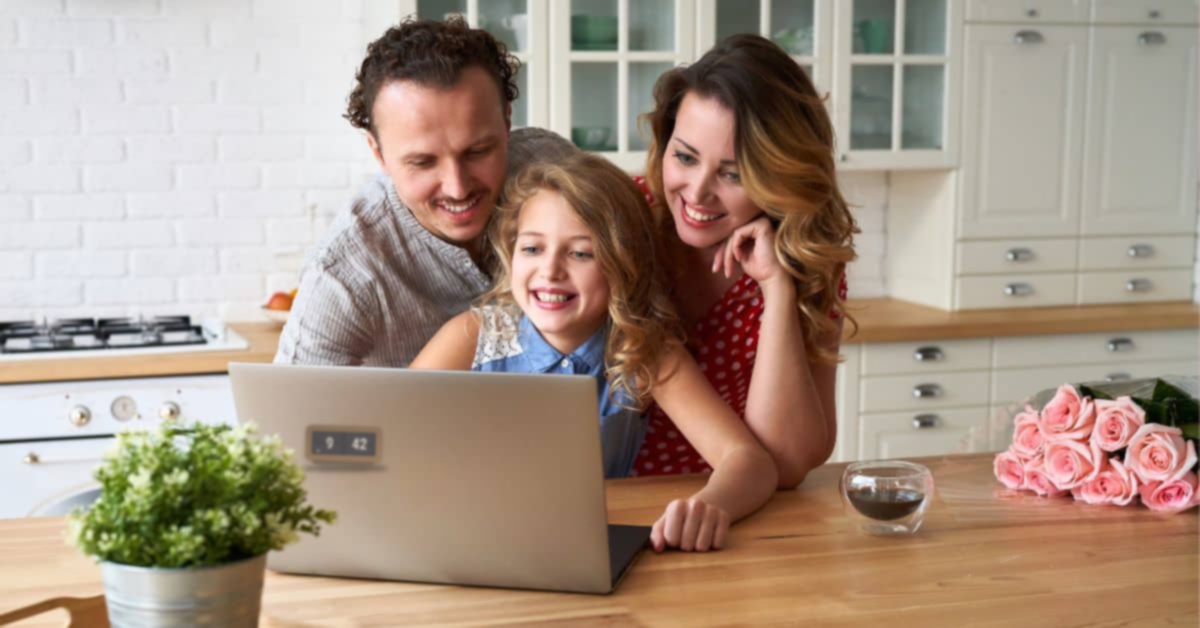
9:42
